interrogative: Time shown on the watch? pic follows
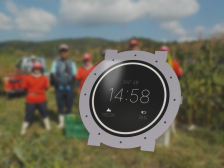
14:58
